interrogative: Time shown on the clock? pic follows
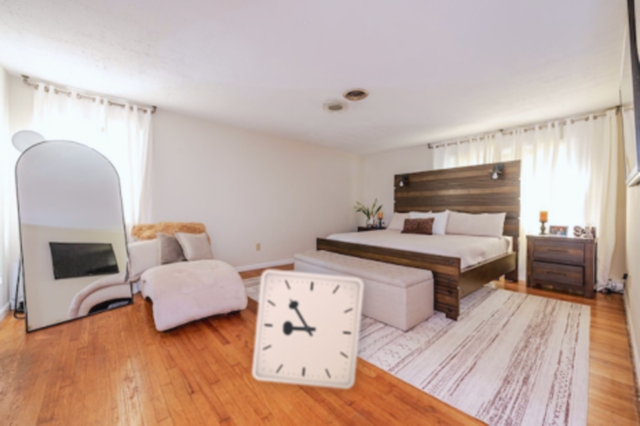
8:54
